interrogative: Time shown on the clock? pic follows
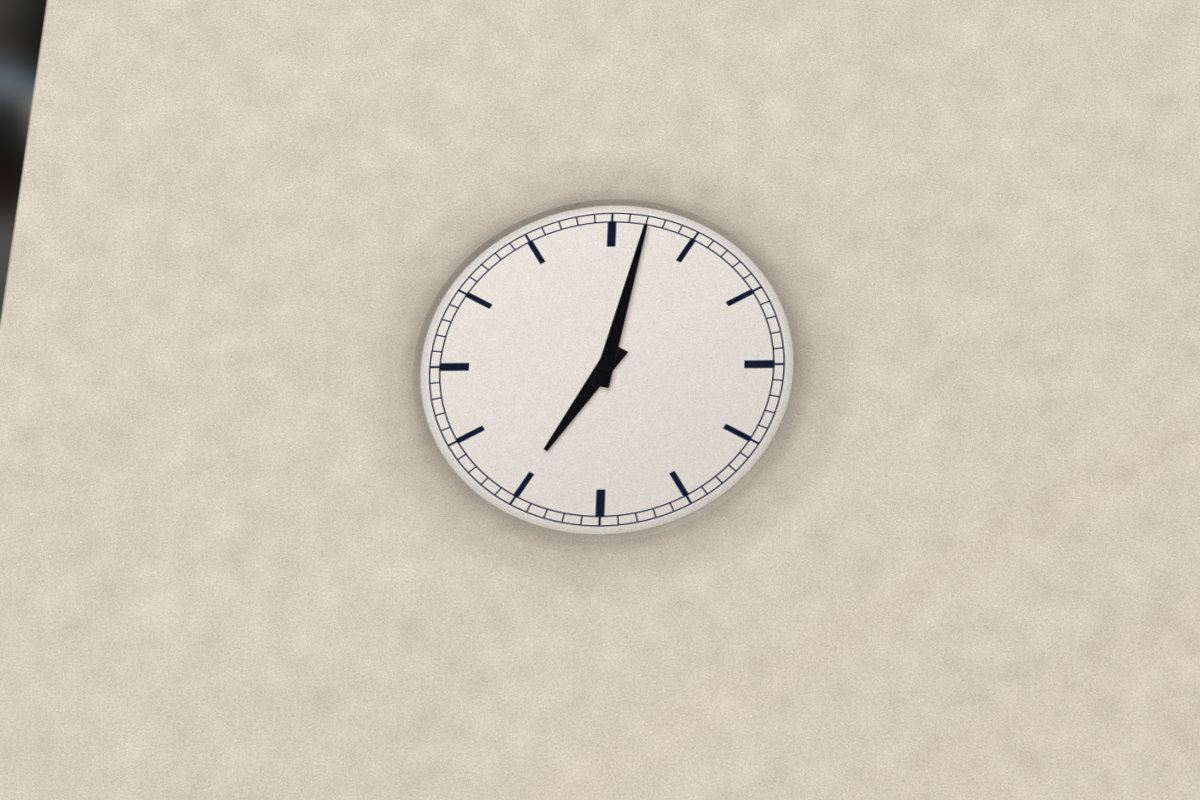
7:02
